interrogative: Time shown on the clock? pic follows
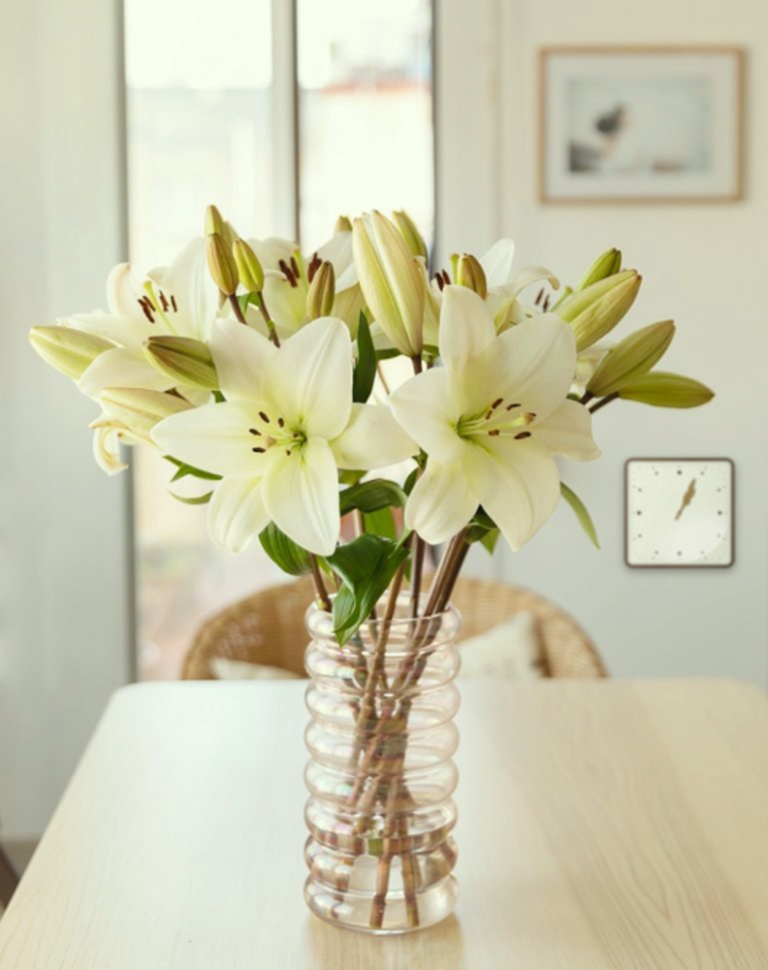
1:04
